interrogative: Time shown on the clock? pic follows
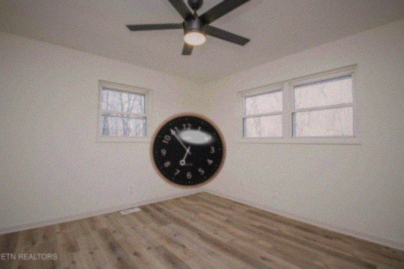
6:54
